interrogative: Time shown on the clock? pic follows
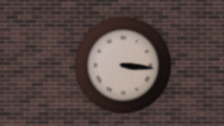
3:16
